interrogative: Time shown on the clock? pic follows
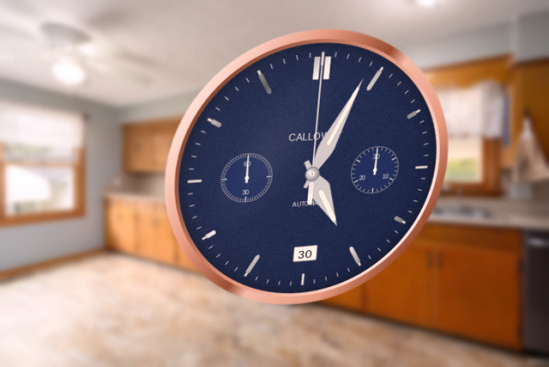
5:04
